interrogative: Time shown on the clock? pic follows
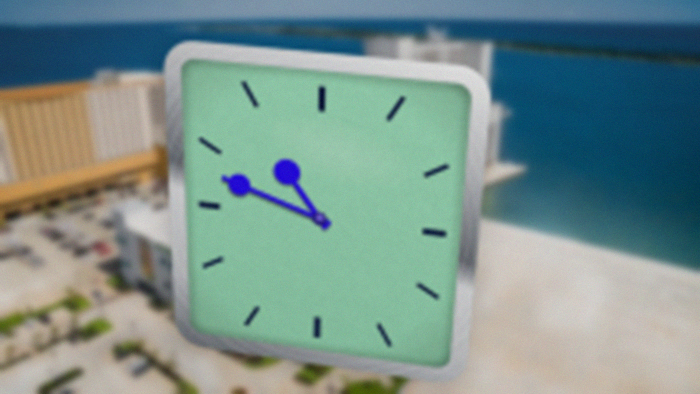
10:48
